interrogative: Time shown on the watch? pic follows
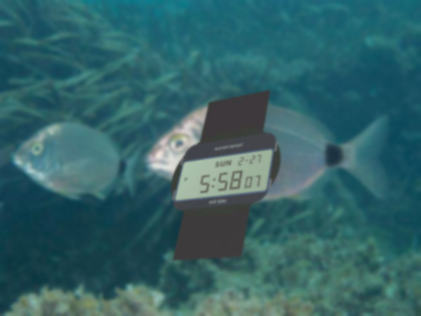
5:58:07
